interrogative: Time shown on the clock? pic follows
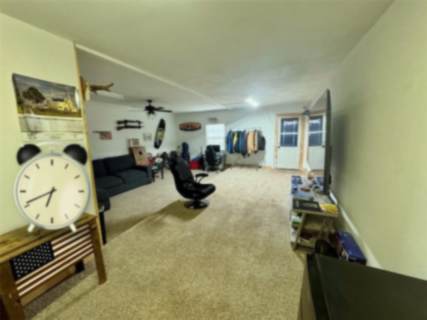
6:41
